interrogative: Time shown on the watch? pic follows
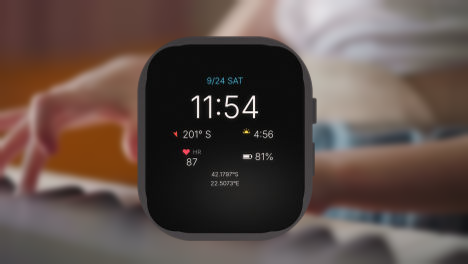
11:54
